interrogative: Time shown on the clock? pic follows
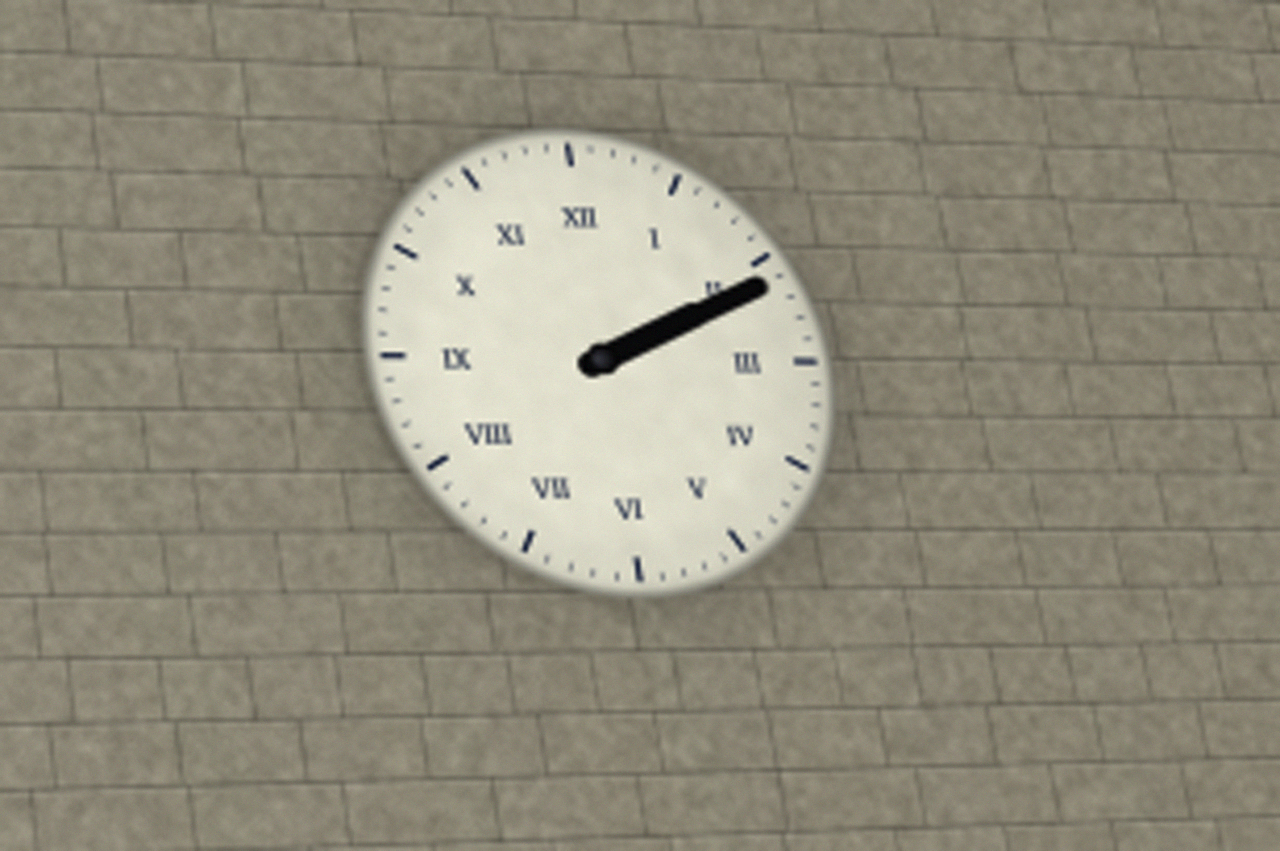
2:11
